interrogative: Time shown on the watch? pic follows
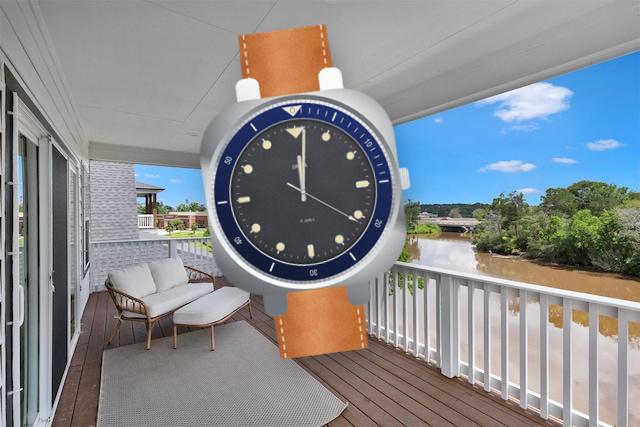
12:01:21
